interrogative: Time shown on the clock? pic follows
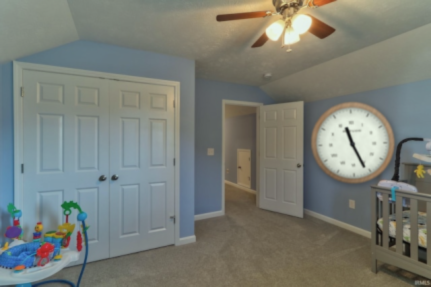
11:26
